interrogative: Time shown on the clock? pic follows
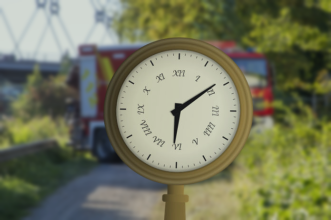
6:09
